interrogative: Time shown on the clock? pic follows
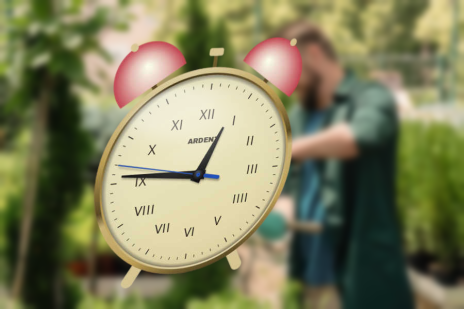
12:45:47
